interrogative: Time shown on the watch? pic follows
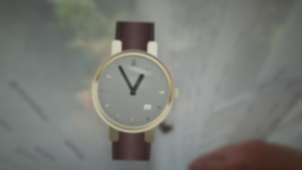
12:55
